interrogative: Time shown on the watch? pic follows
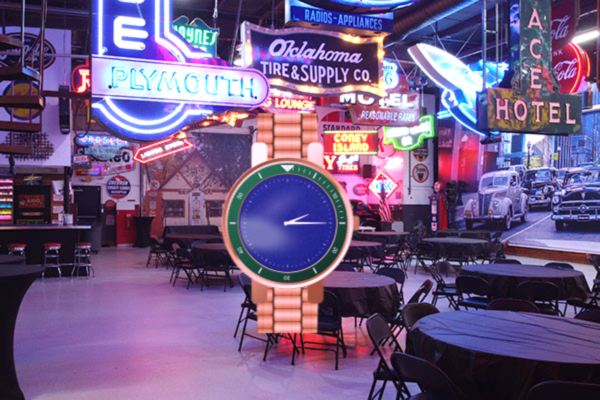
2:15
